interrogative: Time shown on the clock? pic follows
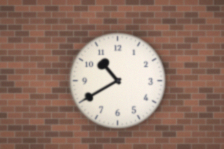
10:40
